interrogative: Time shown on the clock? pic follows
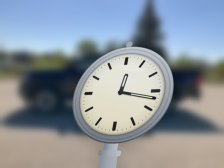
12:17
